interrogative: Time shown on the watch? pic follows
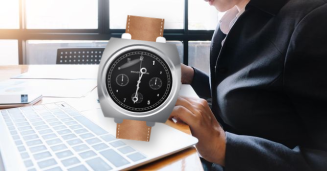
12:31
